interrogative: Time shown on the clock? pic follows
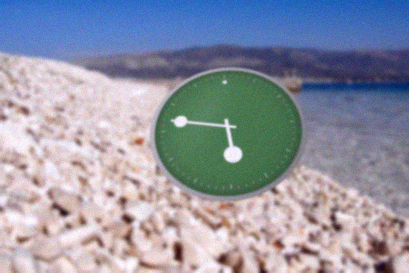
5:47
